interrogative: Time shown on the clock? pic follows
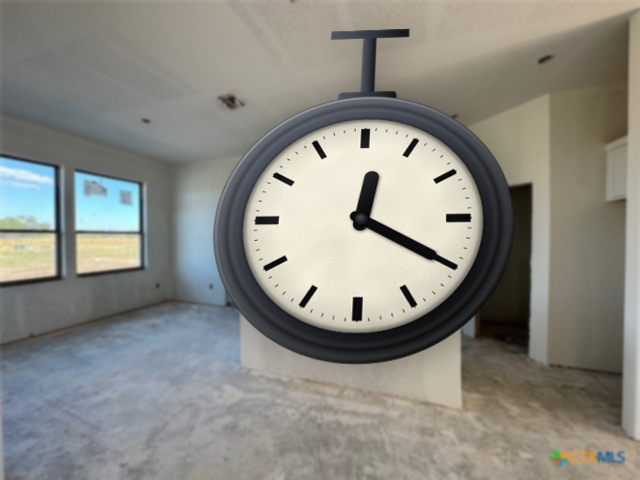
12:20
